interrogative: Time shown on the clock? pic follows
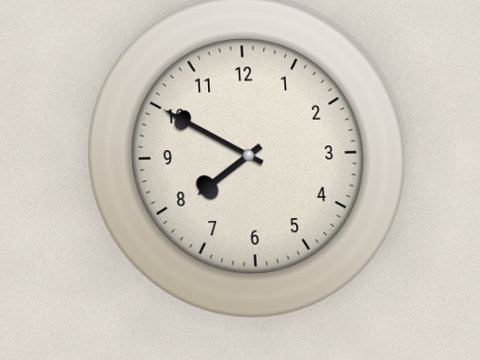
7:50
